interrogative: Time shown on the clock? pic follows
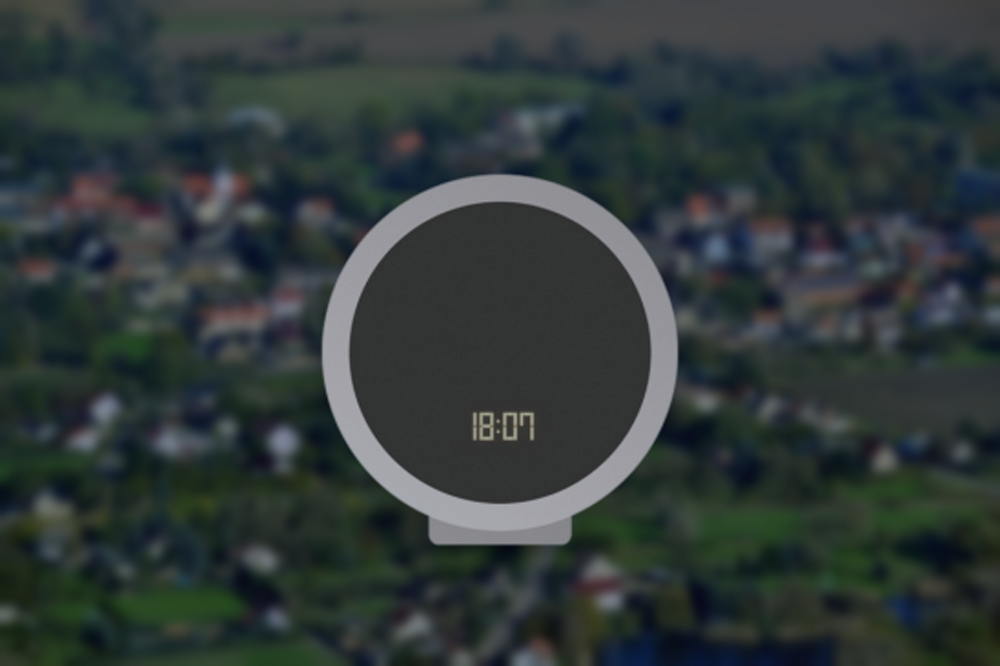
18:07
